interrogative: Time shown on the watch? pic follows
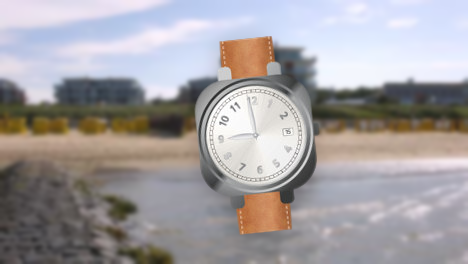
8:59
